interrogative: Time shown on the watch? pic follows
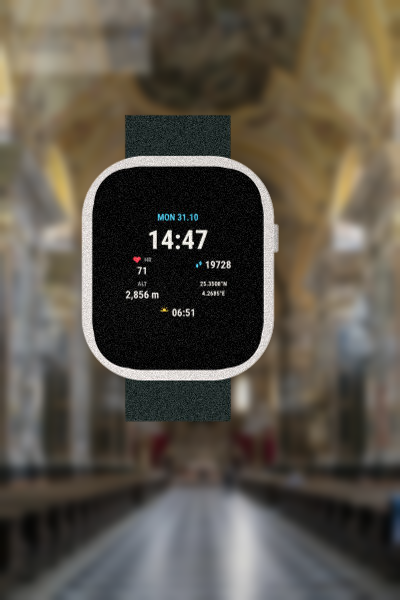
14:47
